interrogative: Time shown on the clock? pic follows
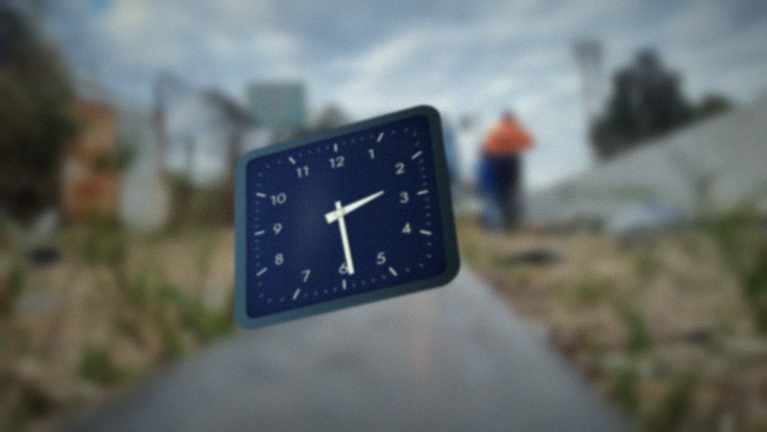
2:29
